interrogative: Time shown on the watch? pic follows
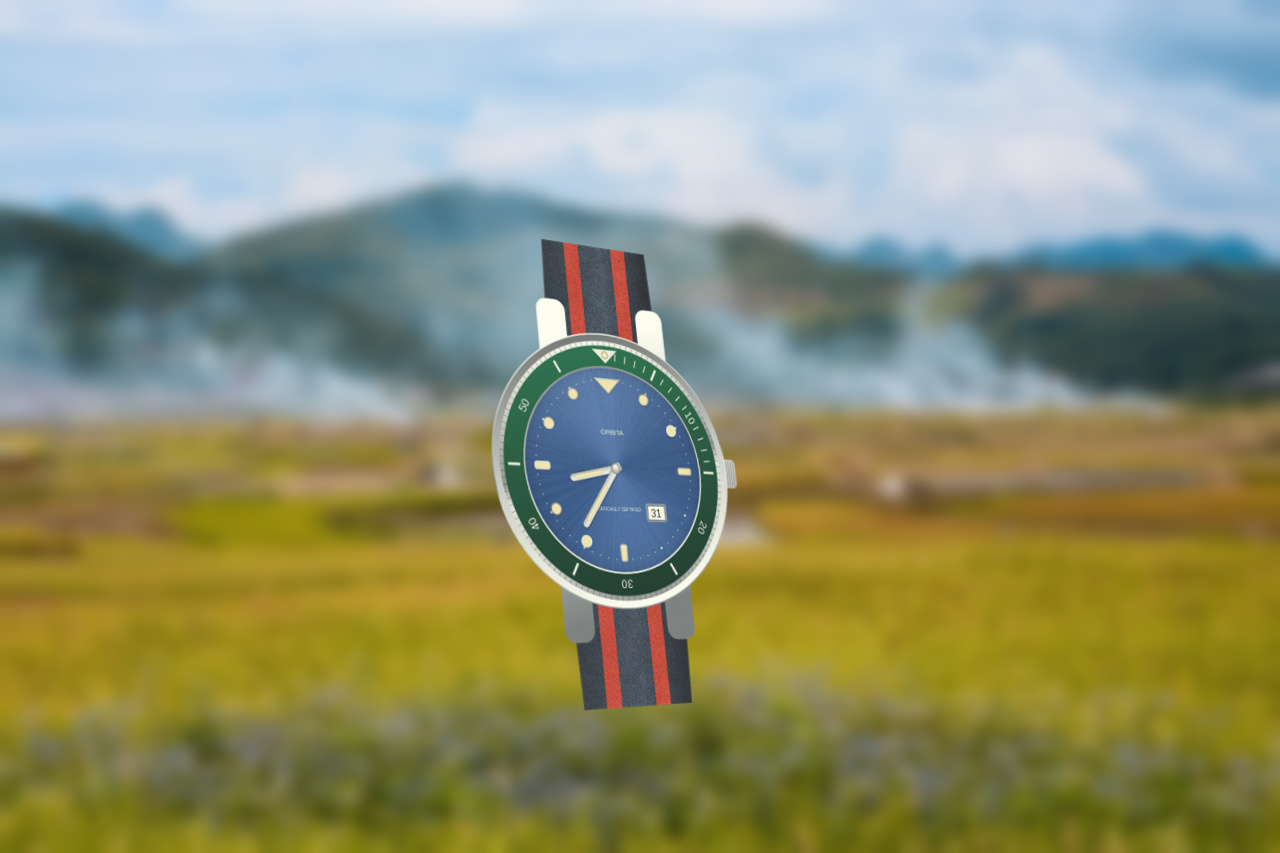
8:36
